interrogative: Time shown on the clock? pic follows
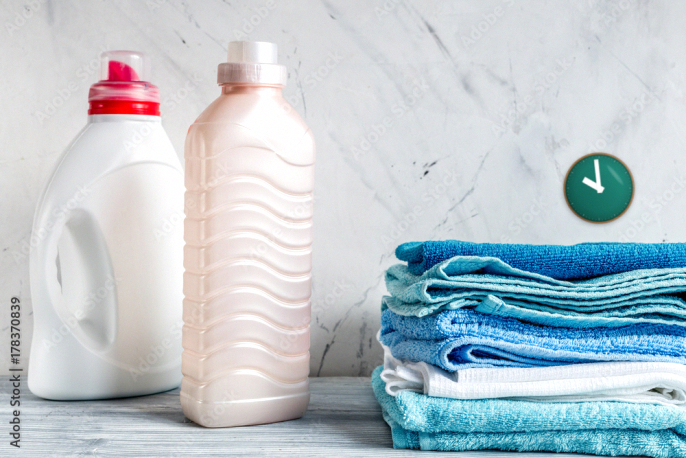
9:59
